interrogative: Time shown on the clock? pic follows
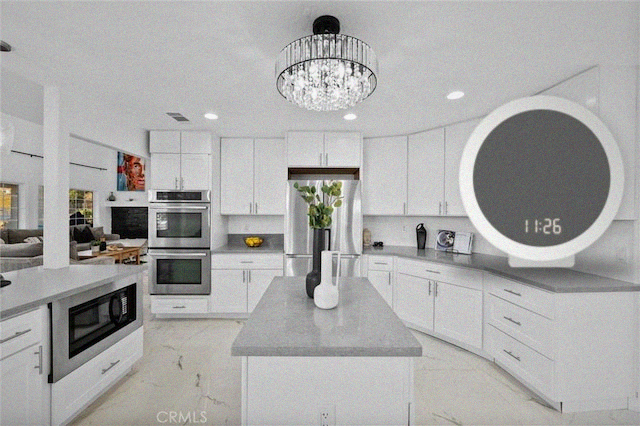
11:26
